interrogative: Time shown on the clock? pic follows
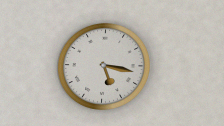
5:17
